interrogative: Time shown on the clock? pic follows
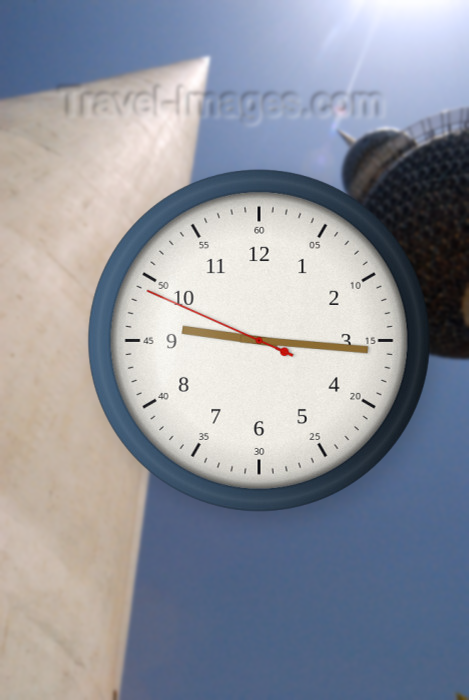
9:15:49
